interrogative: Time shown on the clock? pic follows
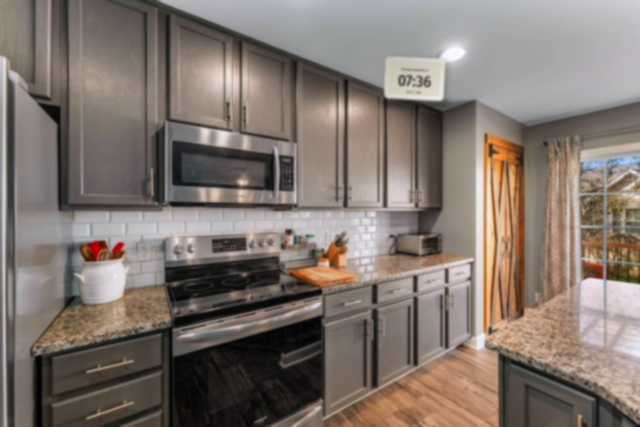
7:36
